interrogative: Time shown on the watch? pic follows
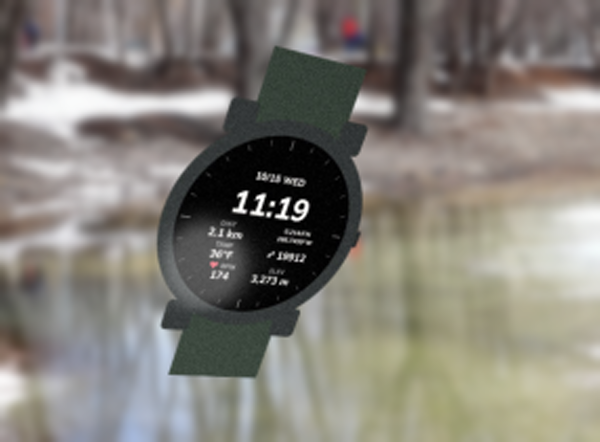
11:19
